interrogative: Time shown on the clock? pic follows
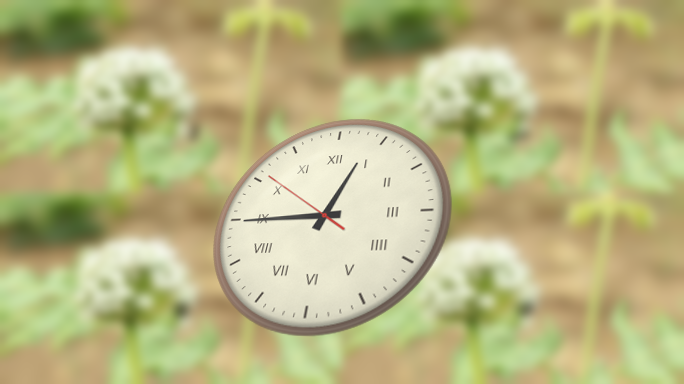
12:44:51
